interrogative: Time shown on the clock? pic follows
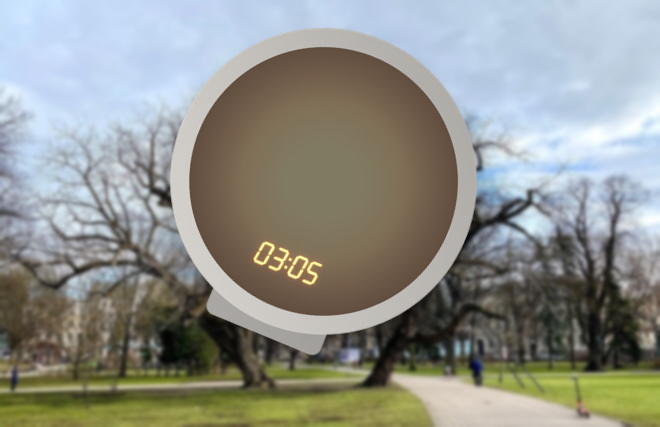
3:05
